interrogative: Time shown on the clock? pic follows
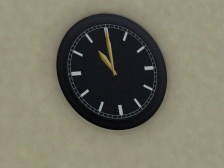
11:00
